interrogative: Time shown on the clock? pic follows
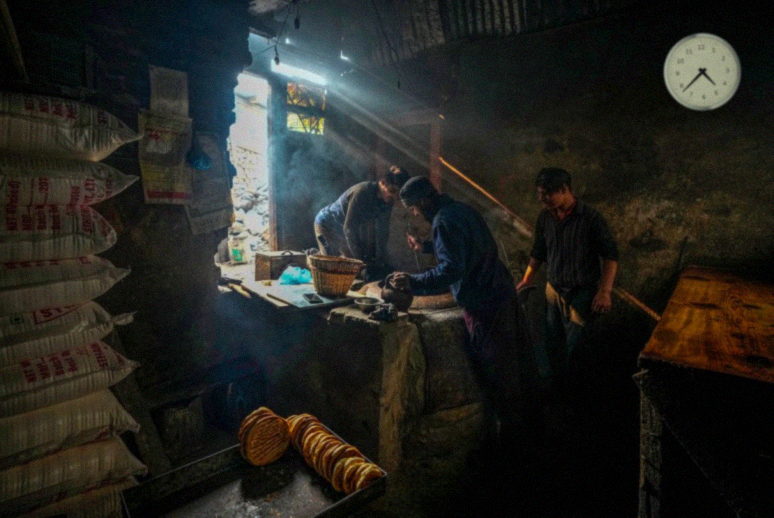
4:38
